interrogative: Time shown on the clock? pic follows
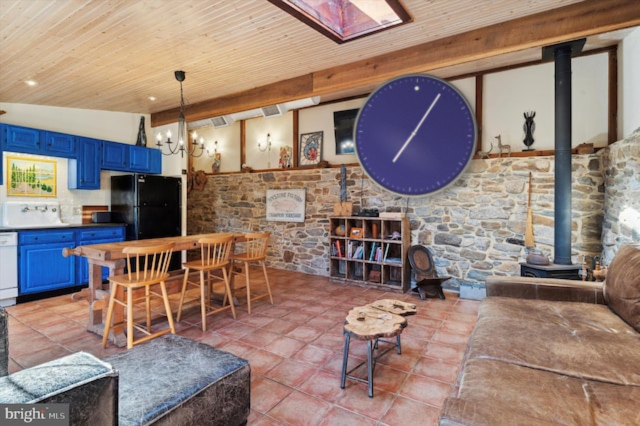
7:05
